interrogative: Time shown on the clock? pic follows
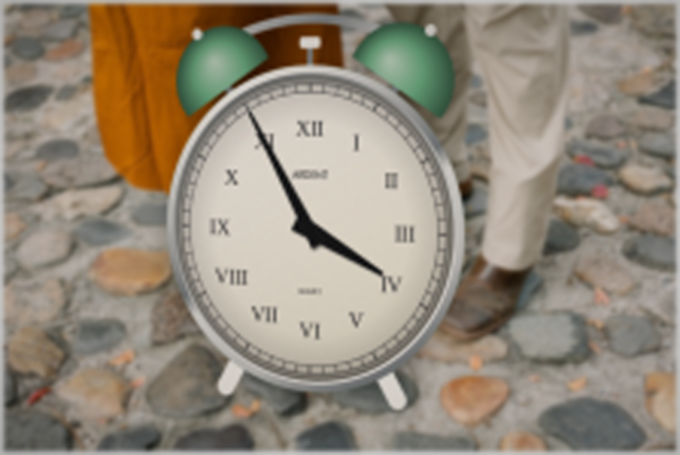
3:55
